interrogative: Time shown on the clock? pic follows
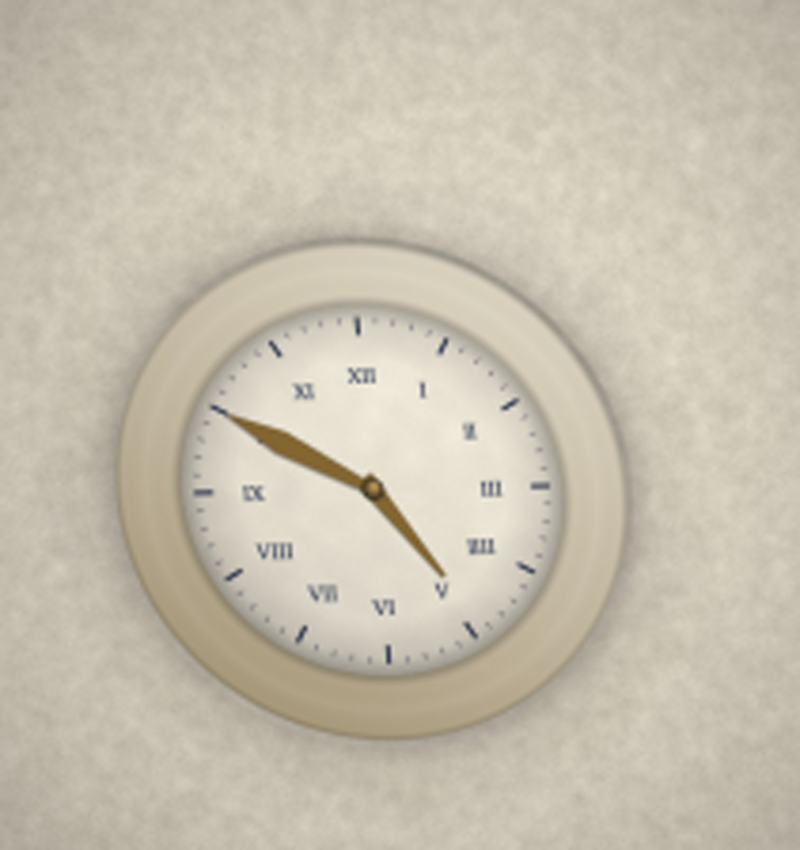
4:50
